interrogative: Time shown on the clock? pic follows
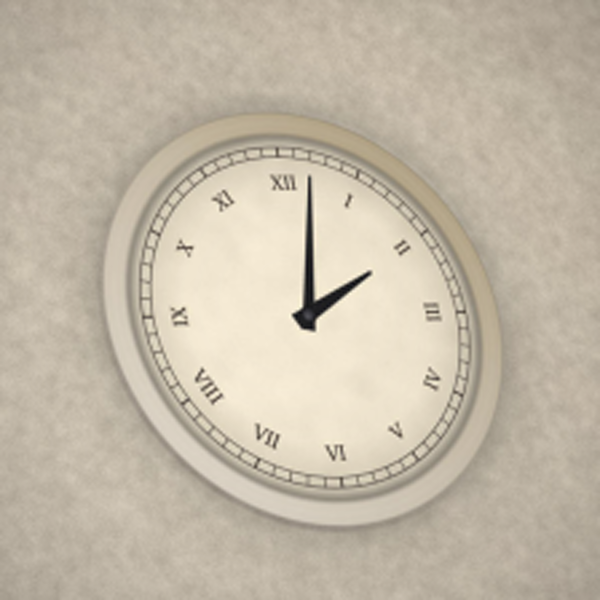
2:02
